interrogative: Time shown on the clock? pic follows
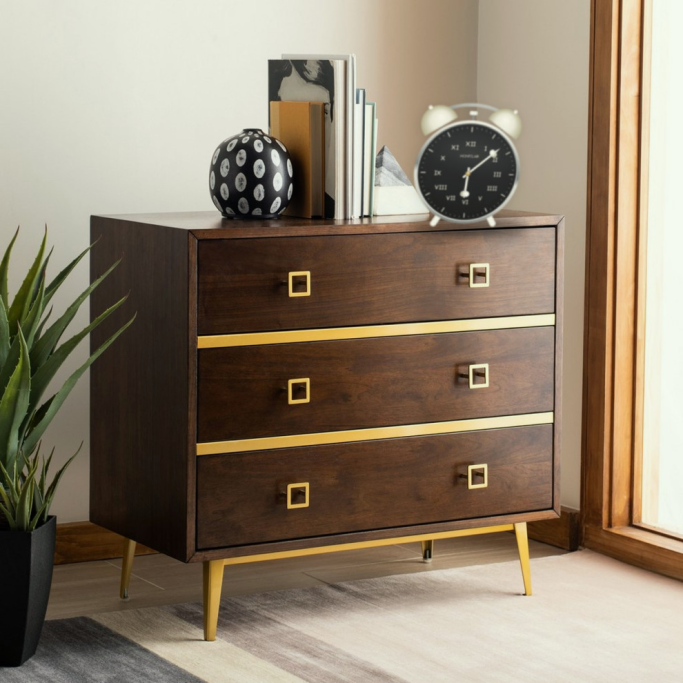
6:08
